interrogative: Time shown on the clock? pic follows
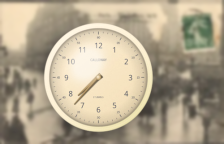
7:37
